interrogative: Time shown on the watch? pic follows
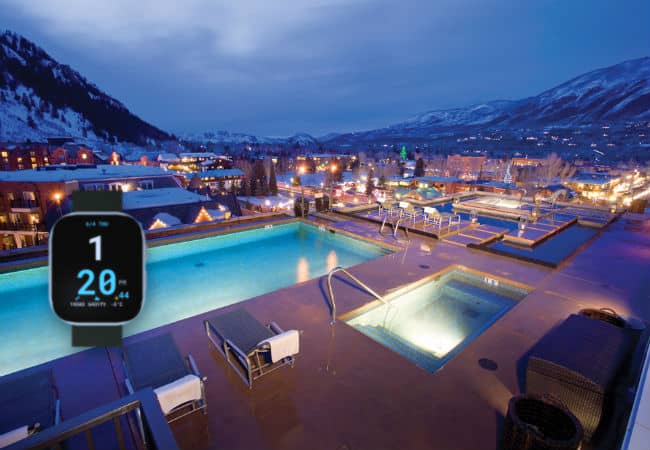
1:20
